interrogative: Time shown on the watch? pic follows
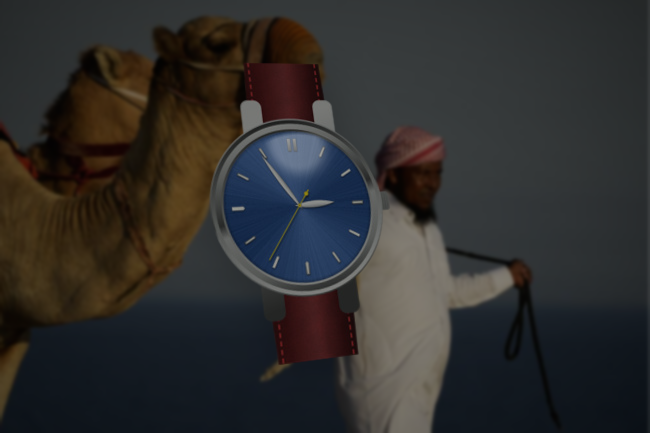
2:54:36
